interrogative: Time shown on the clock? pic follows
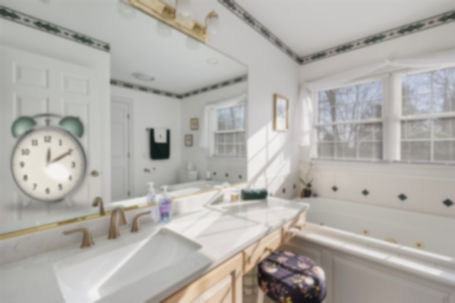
12:10
